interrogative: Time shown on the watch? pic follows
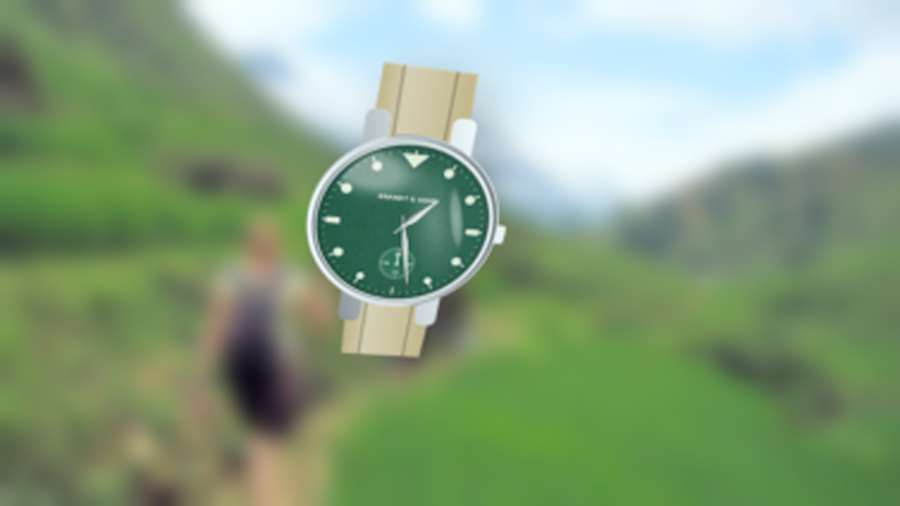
1:28
